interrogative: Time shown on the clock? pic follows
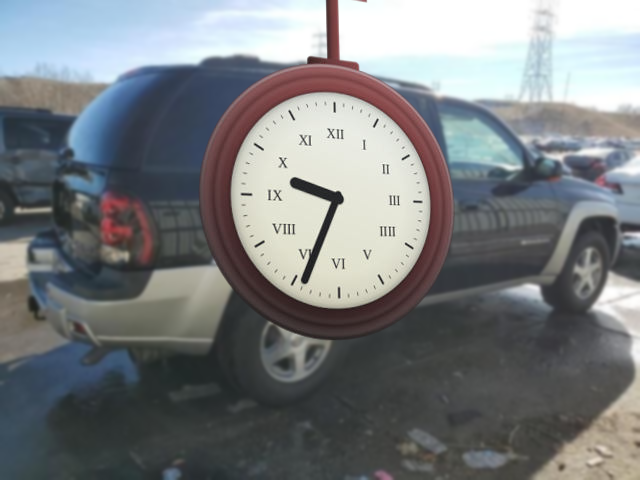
9:34
